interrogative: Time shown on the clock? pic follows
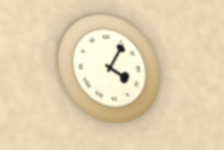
4:06
